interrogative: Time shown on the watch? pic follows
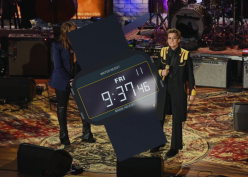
9:37:46
